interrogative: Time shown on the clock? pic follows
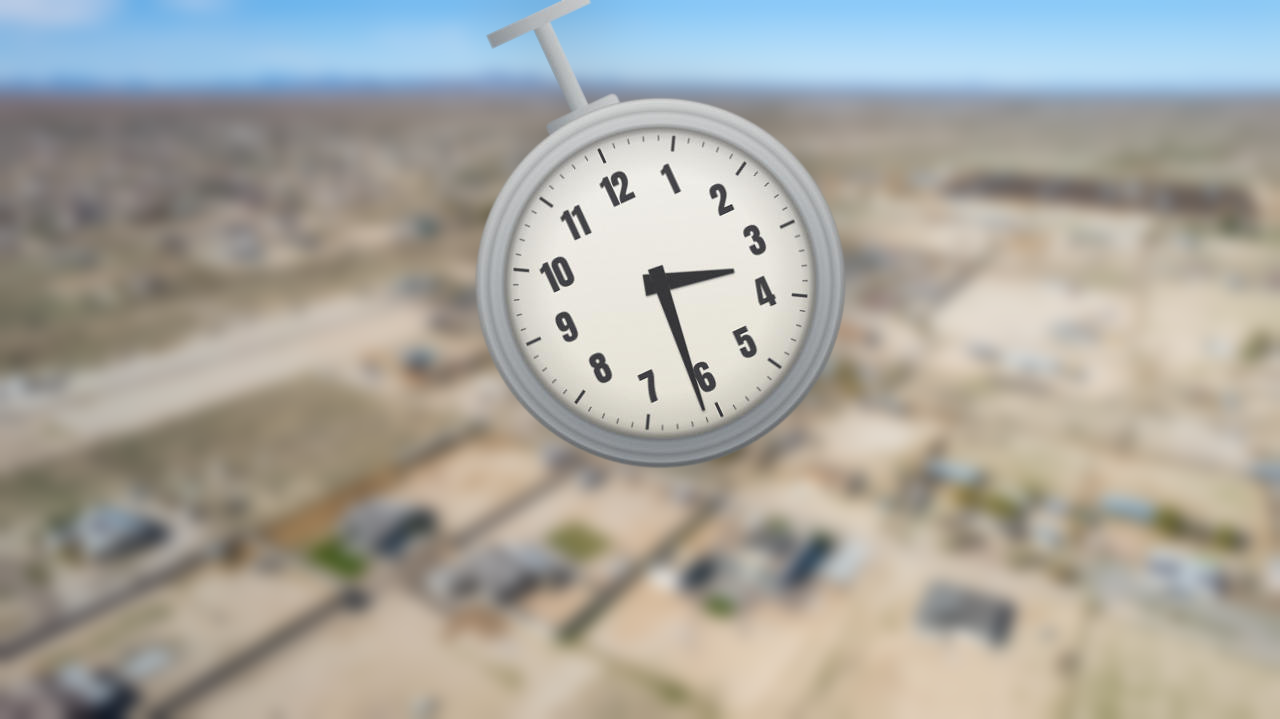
3:31
